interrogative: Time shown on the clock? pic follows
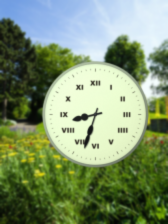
8:33
